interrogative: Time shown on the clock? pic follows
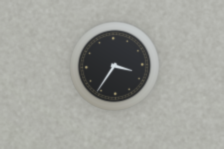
3:36
